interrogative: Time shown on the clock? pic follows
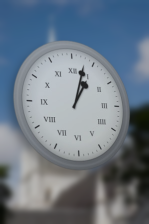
1:03
